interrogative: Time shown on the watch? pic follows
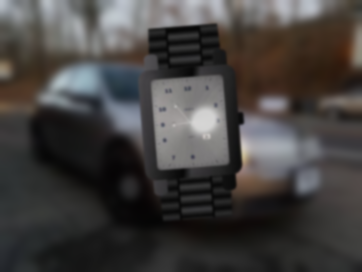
8:54
